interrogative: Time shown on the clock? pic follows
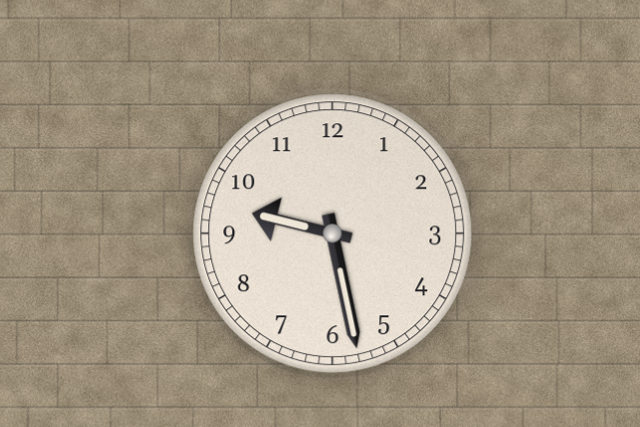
9:28
